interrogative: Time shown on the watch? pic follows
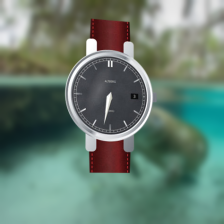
6:32
